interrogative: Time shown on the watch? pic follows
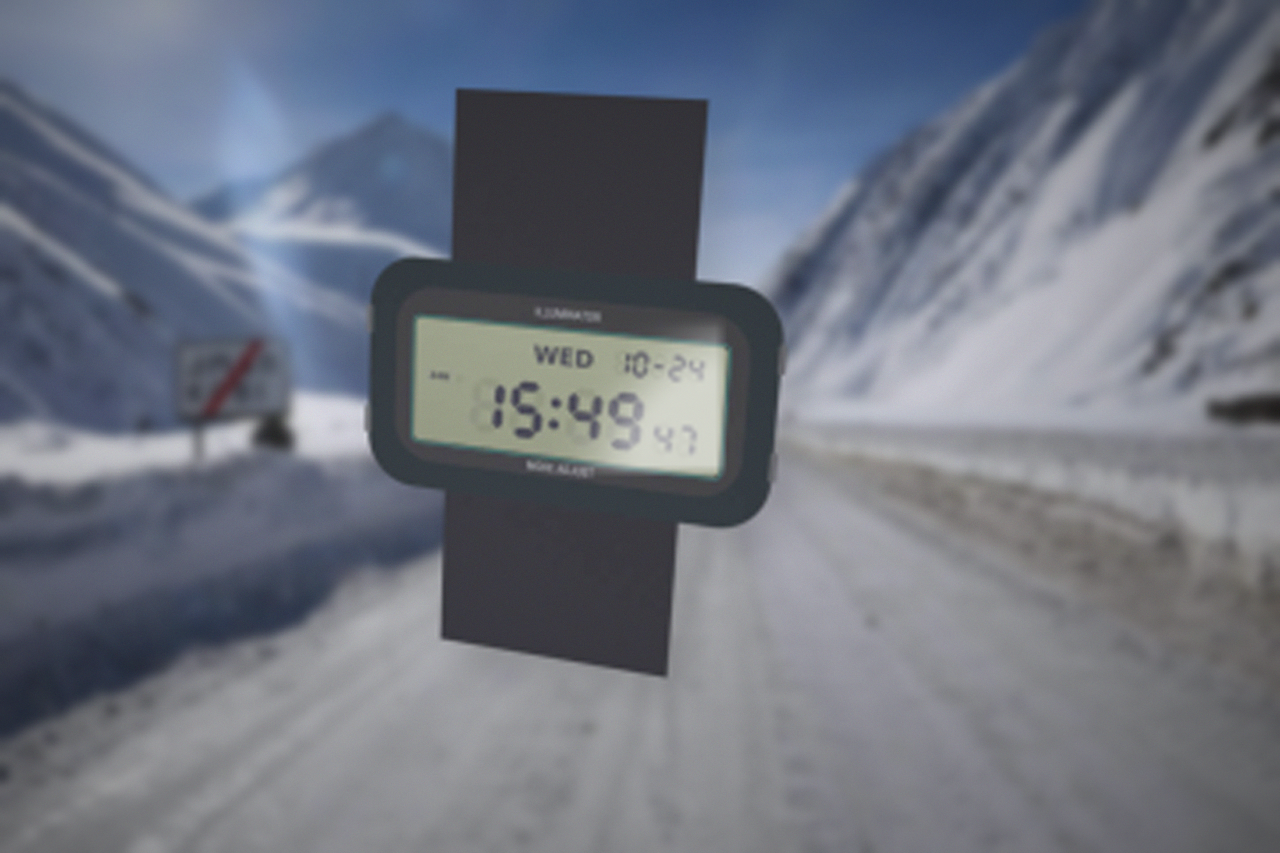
15:49:47
